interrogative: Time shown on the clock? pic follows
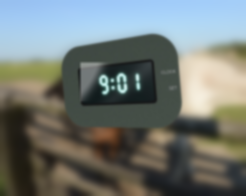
9:01
